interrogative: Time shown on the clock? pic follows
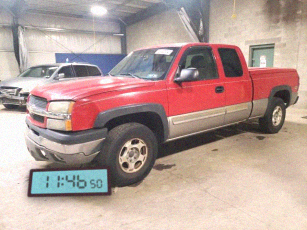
11:46:50
